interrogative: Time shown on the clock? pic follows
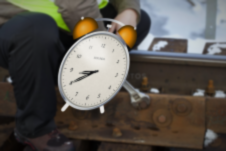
8:40
